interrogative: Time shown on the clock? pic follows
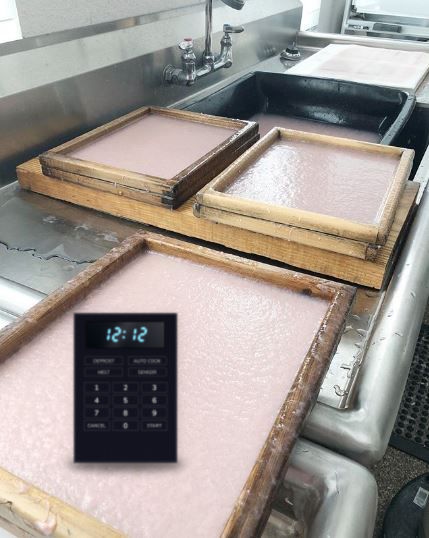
12:12
